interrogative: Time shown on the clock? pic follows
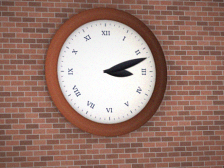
3:12
